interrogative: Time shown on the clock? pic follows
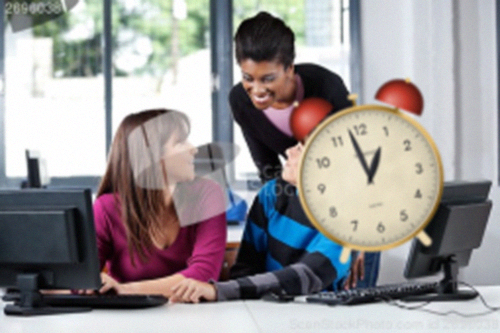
12:58
